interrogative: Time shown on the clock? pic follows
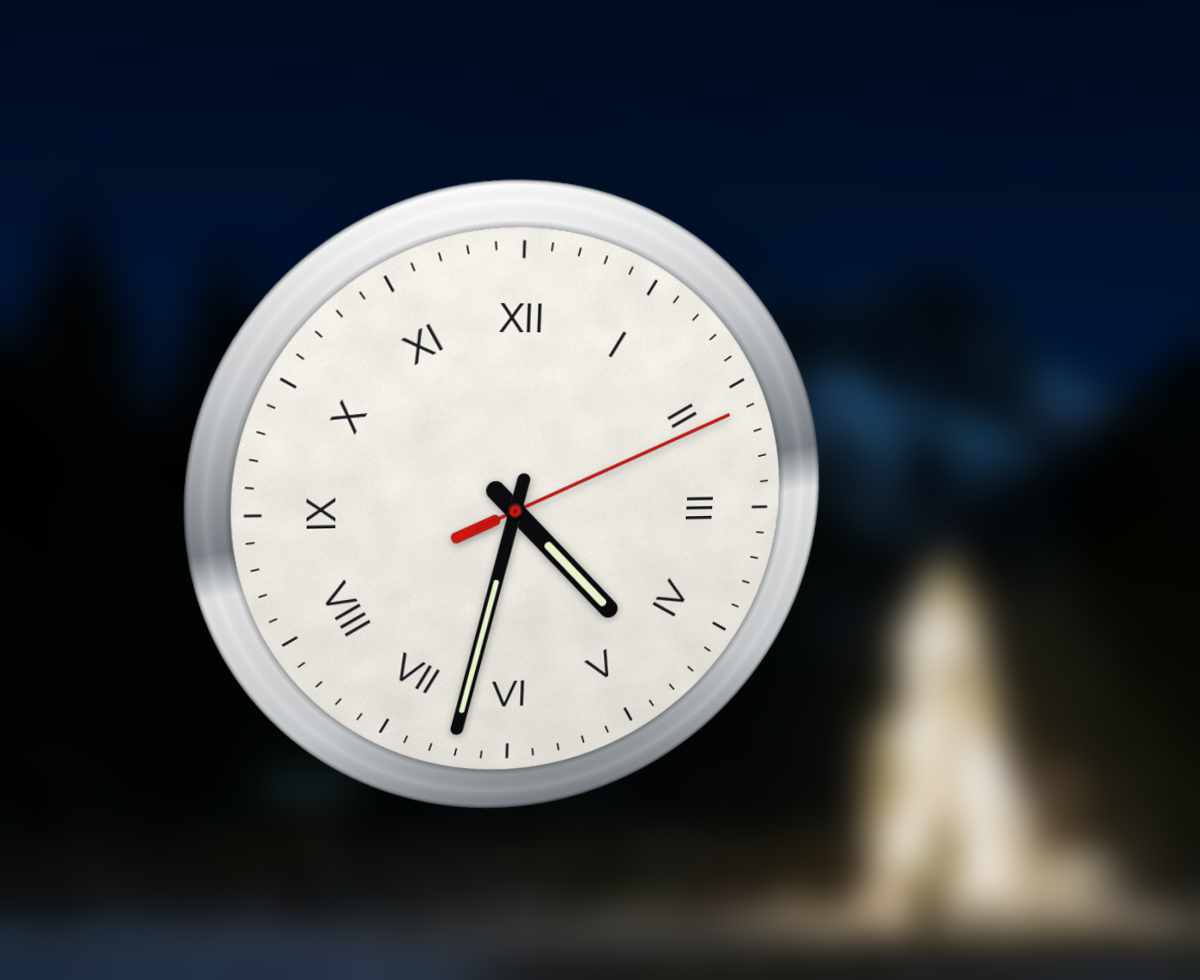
4:32:11
